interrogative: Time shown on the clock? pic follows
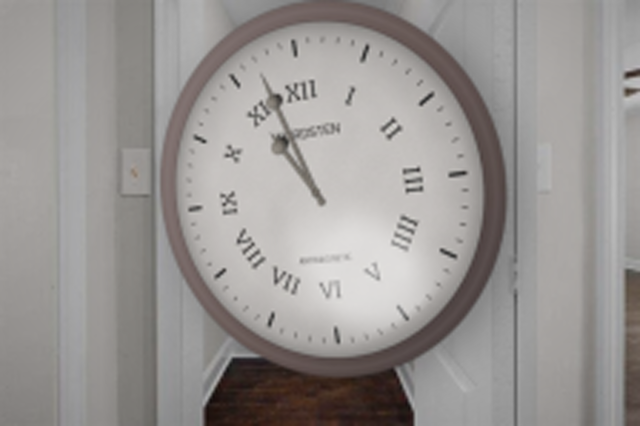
10:57
